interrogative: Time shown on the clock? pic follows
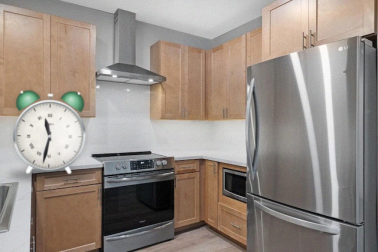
11:32
